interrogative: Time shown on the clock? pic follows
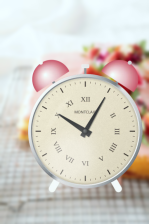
10:05
